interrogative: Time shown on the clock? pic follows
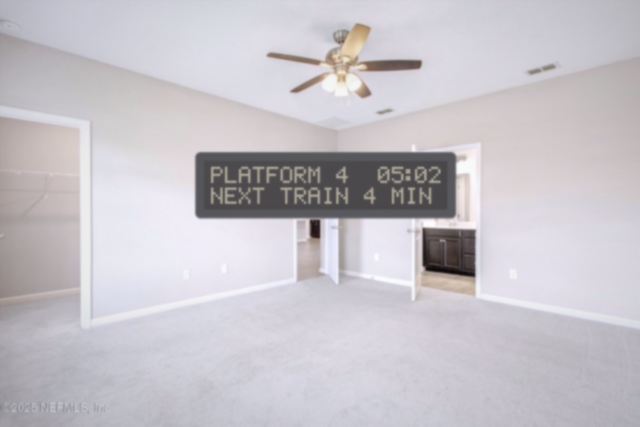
5:02
